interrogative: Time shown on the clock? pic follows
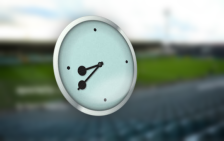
8:39
